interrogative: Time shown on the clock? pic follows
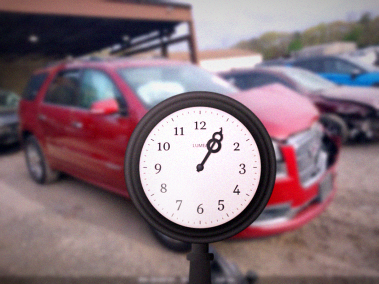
1:05
